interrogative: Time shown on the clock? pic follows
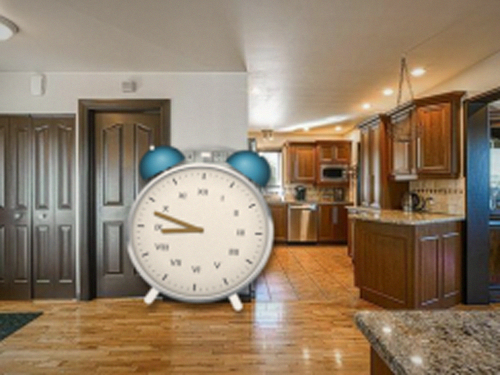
8:48
